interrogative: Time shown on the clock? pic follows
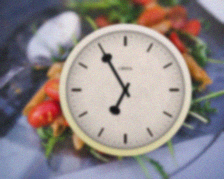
6:55
